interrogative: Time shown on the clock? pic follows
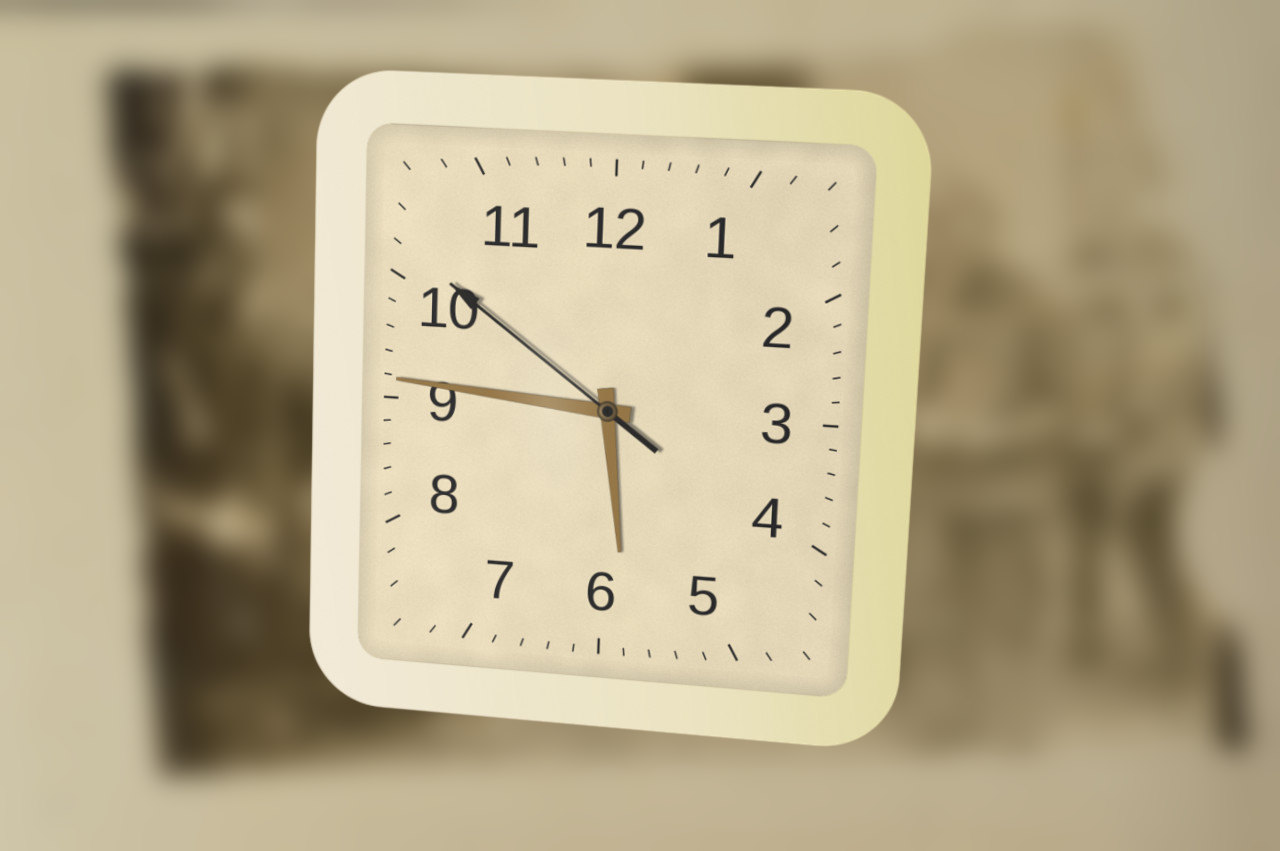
5:45:51
